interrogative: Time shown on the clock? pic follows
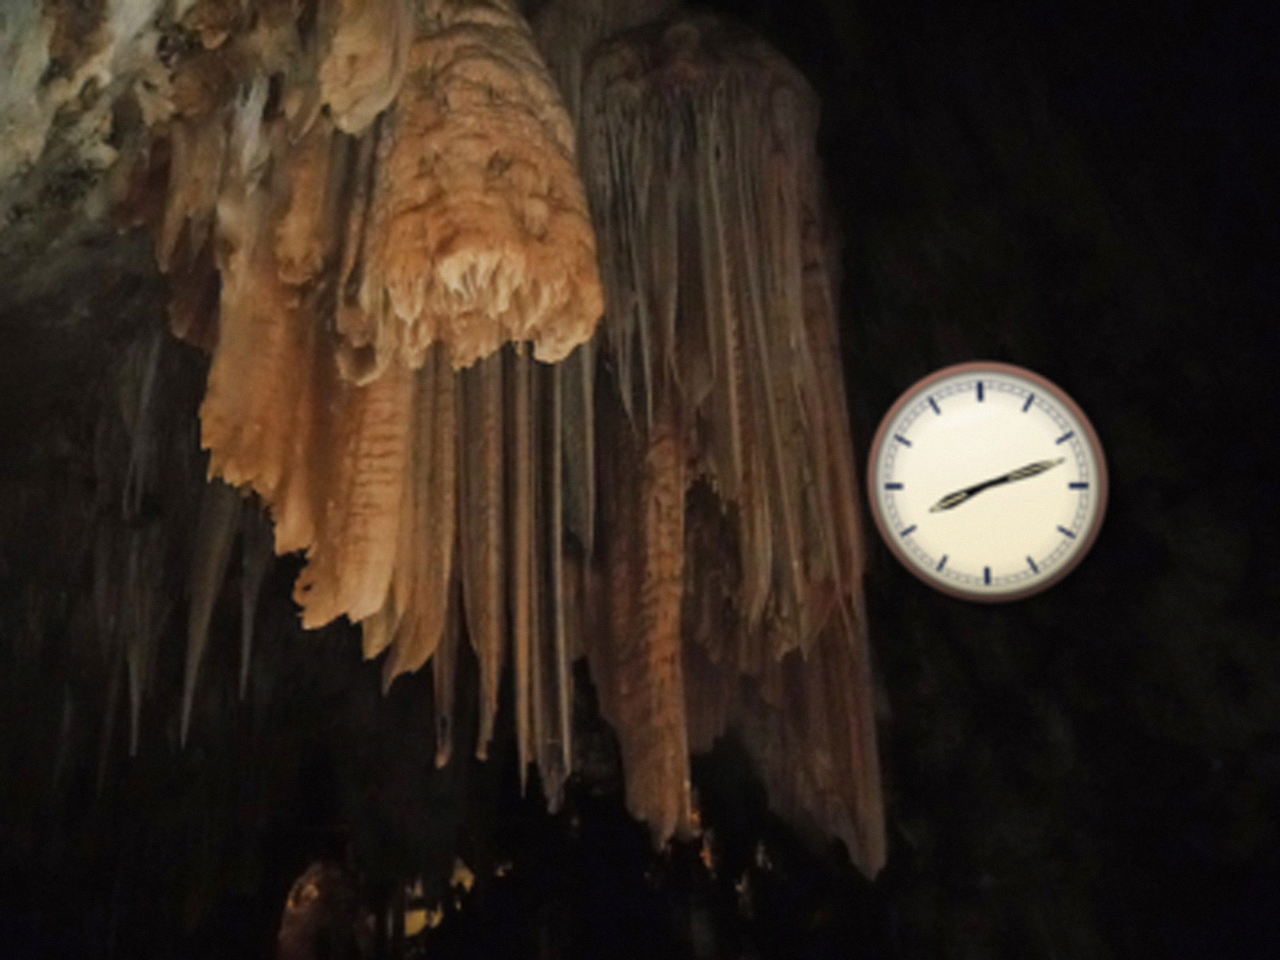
8:12
